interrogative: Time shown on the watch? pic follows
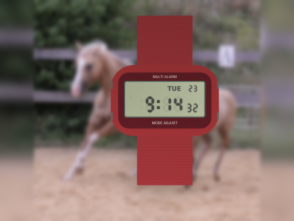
9:14:32
